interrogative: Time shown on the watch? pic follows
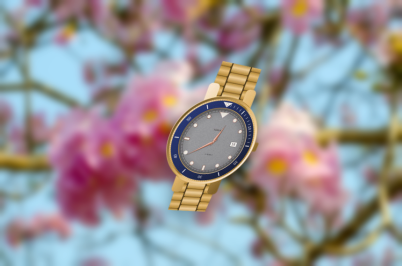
12:39
